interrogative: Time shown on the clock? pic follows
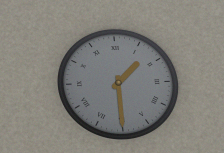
1:30
